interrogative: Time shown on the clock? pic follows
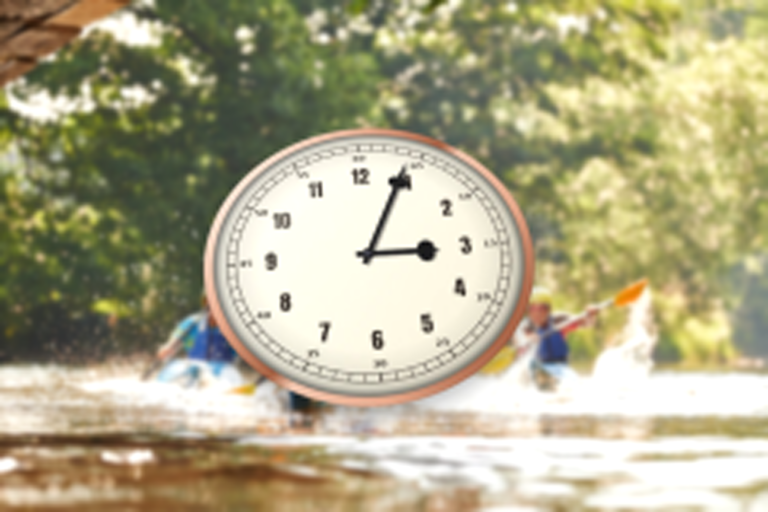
3:04
